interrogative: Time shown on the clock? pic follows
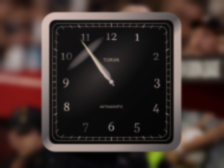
10:54
